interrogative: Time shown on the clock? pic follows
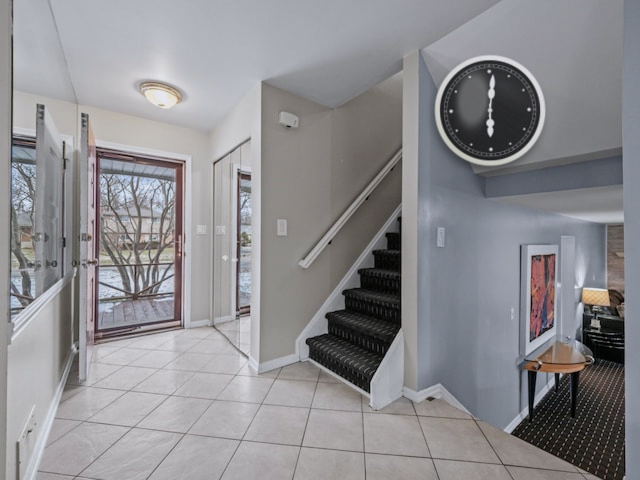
6:01
